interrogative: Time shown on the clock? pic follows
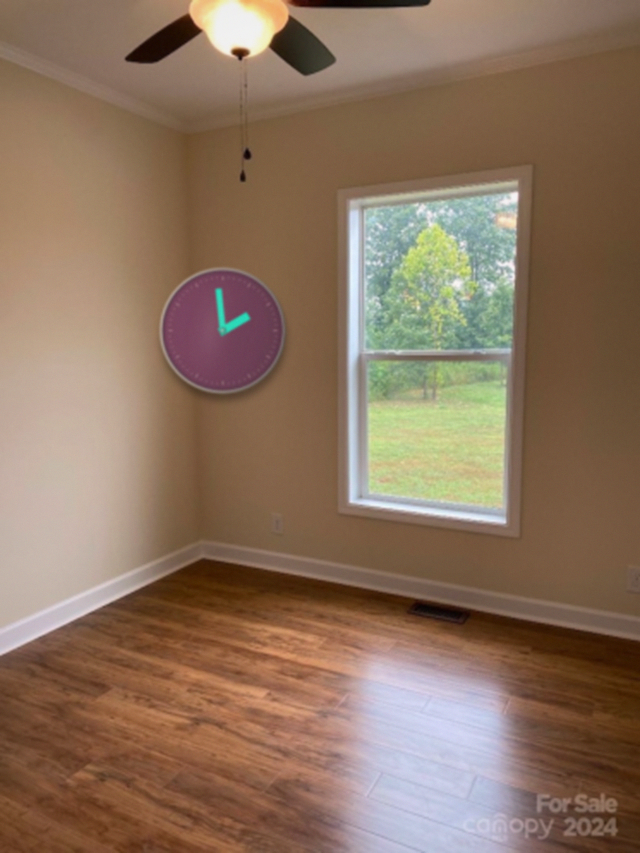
1:59
